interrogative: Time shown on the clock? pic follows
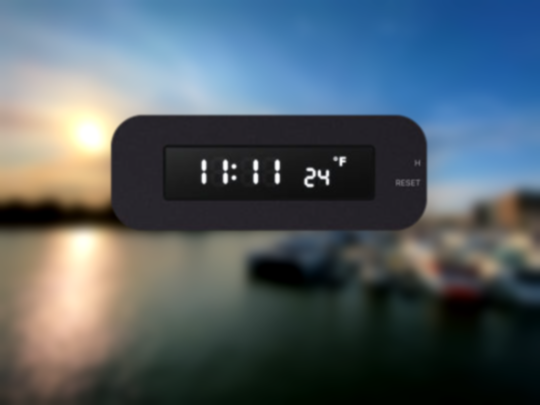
11:11
